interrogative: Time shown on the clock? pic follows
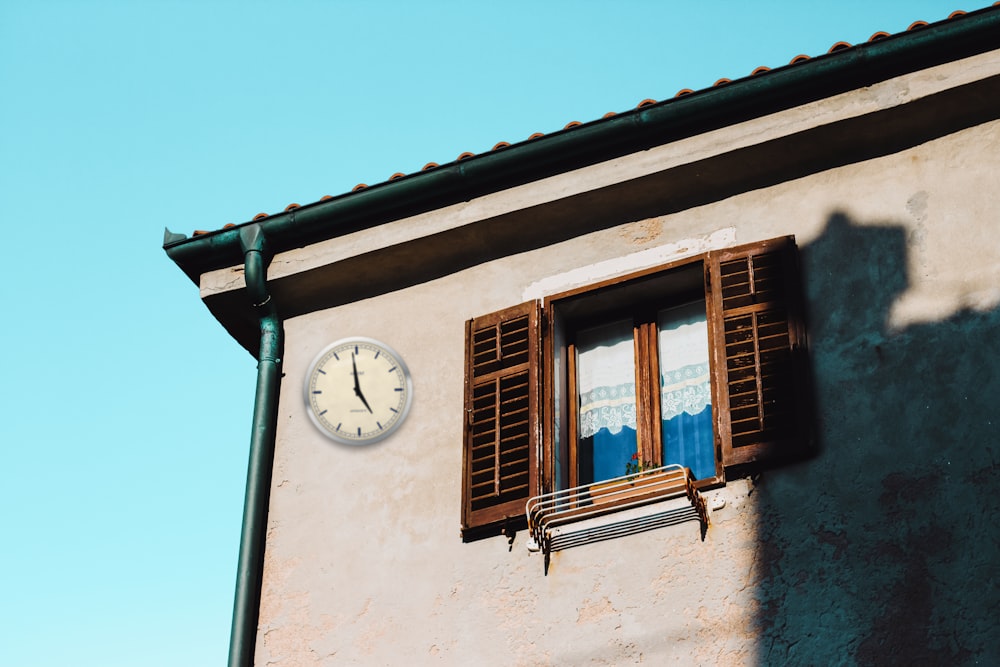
4:59
